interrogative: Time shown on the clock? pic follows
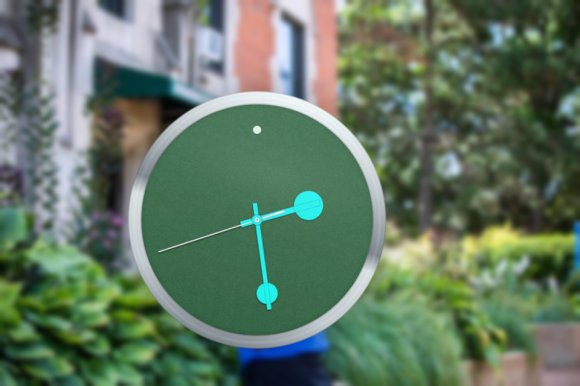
2:28:42
